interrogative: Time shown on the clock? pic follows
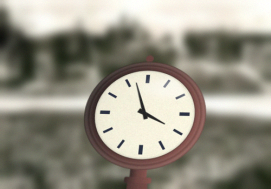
3:57
